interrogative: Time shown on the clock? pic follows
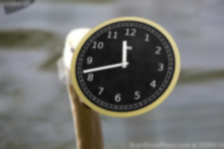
11:42
